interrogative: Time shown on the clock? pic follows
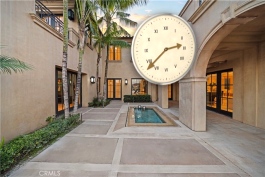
2:38
